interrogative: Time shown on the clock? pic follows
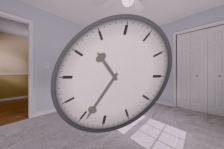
10:34
